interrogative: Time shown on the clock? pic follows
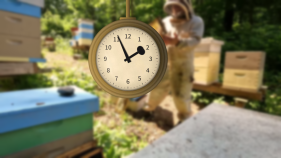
1:56
